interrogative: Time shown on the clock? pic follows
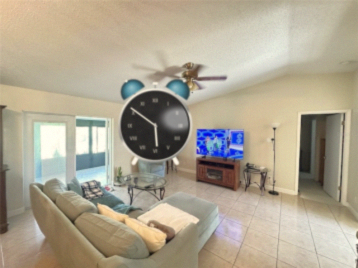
5:51
